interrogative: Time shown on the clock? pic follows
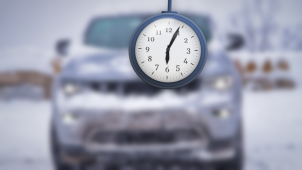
6:04
